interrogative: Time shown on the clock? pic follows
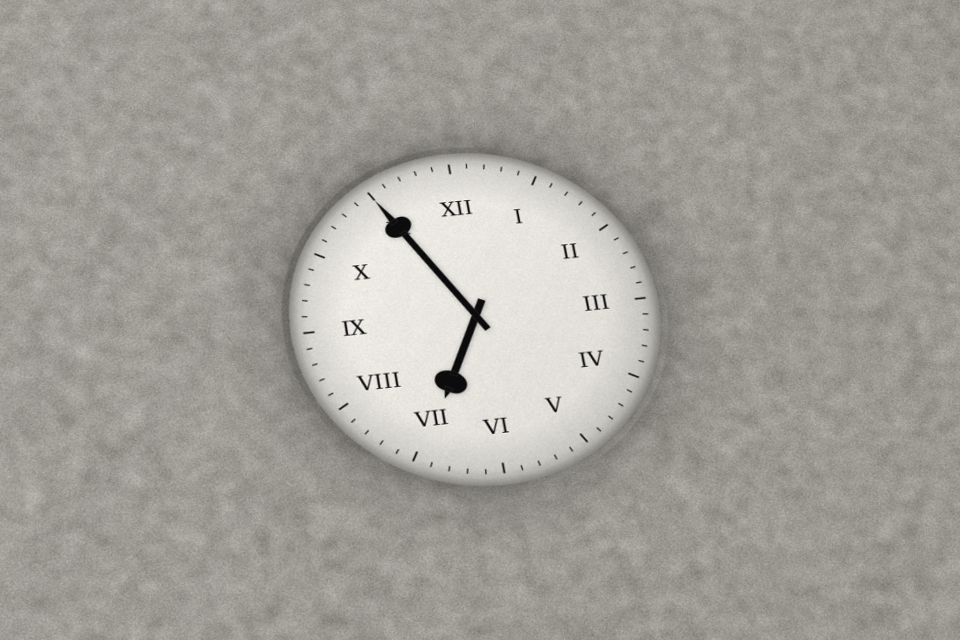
6:55
